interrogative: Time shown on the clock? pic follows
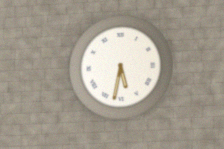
5:32
